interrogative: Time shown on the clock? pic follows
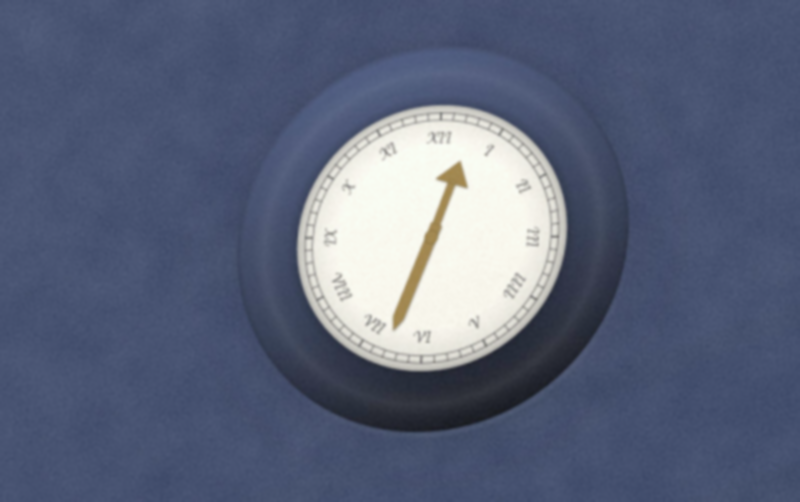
12:33
